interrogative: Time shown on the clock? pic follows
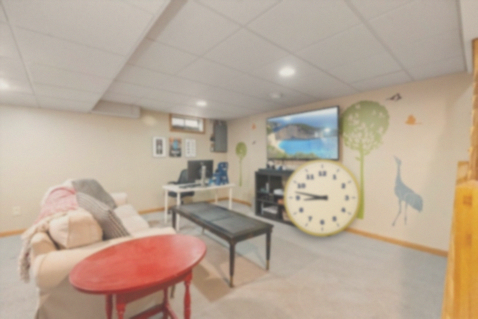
8:47
